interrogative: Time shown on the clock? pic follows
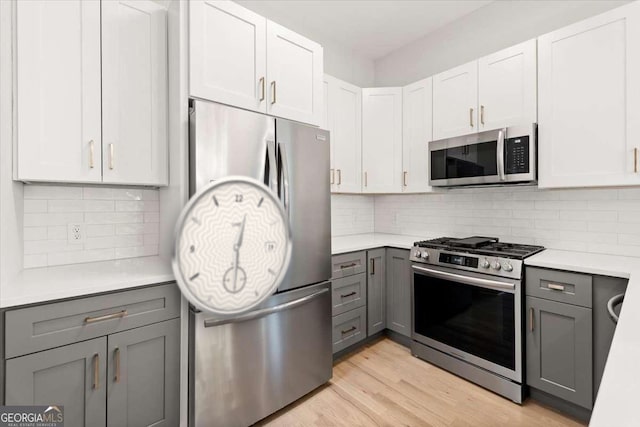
12:30
